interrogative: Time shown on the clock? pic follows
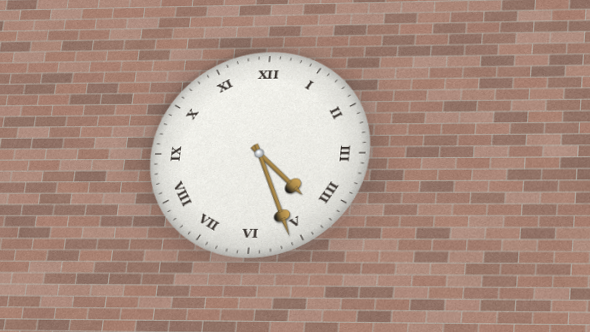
4:26
